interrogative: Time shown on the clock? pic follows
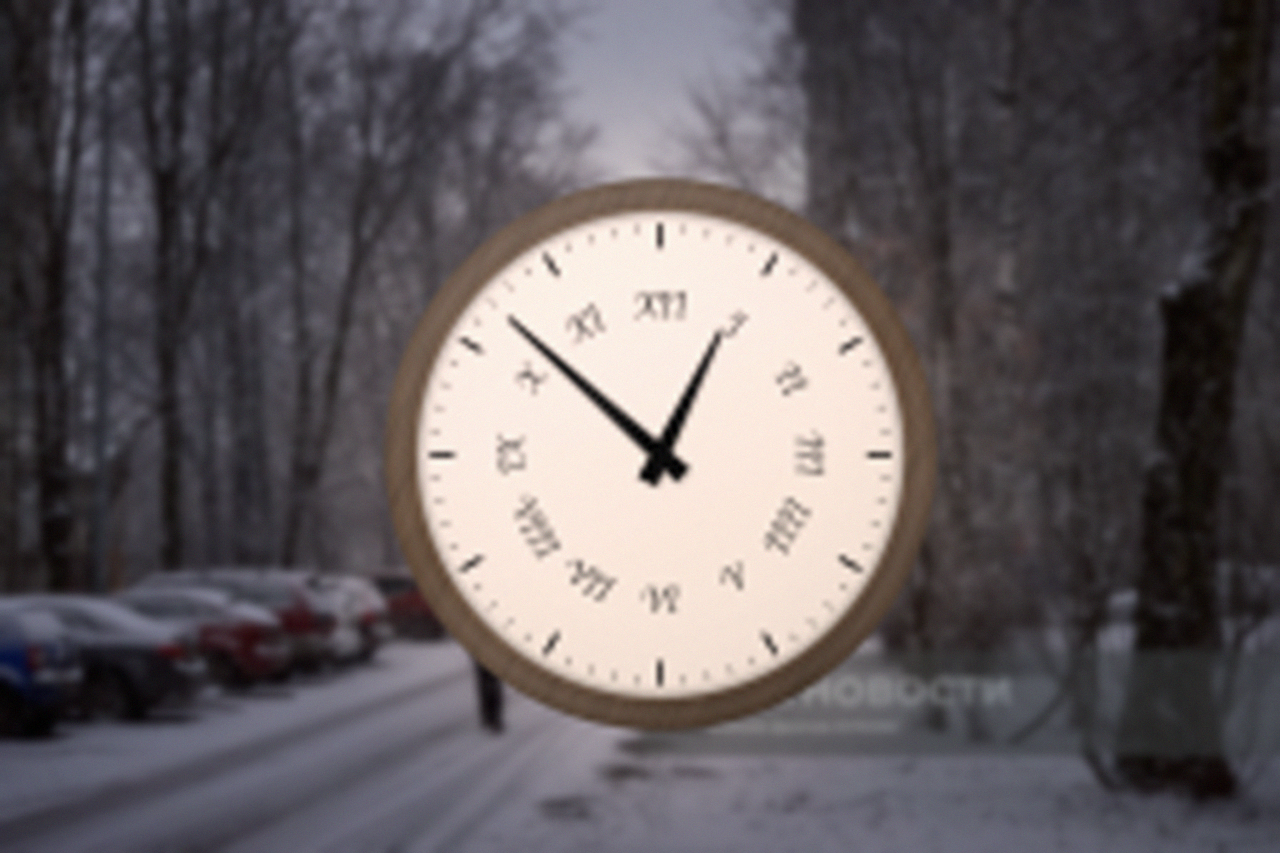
12:52
